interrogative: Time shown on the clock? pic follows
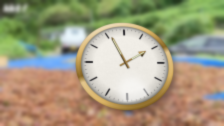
1:56
